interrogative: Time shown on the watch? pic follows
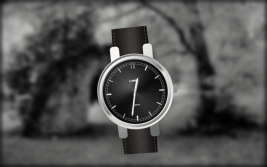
12:32
